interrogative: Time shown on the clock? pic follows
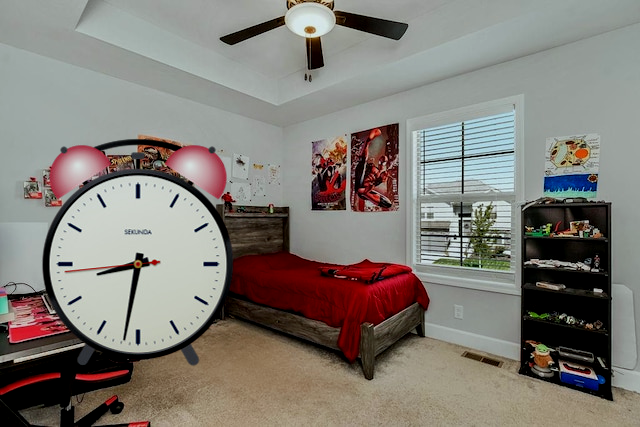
8:31:44
